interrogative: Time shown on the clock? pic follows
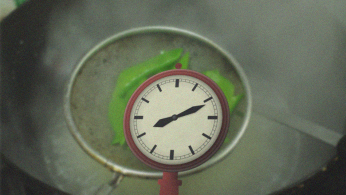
8:11
